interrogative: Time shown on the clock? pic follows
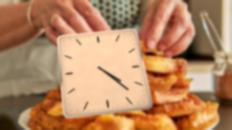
4:23
